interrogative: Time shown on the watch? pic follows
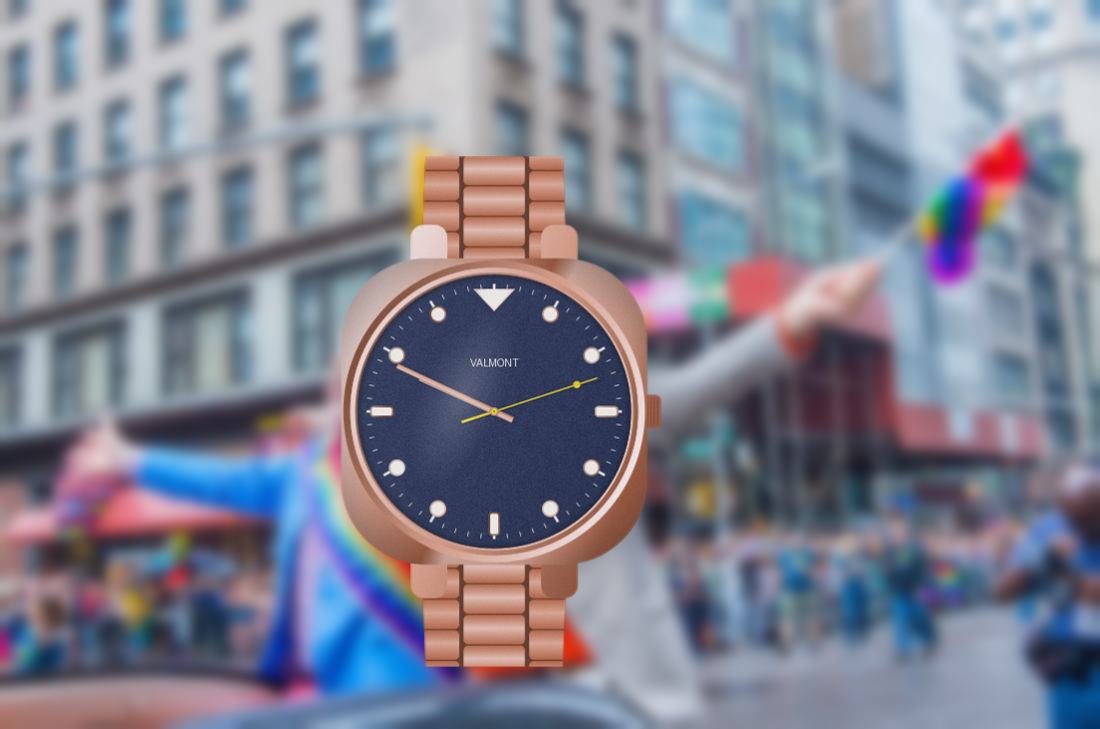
9:49:12
